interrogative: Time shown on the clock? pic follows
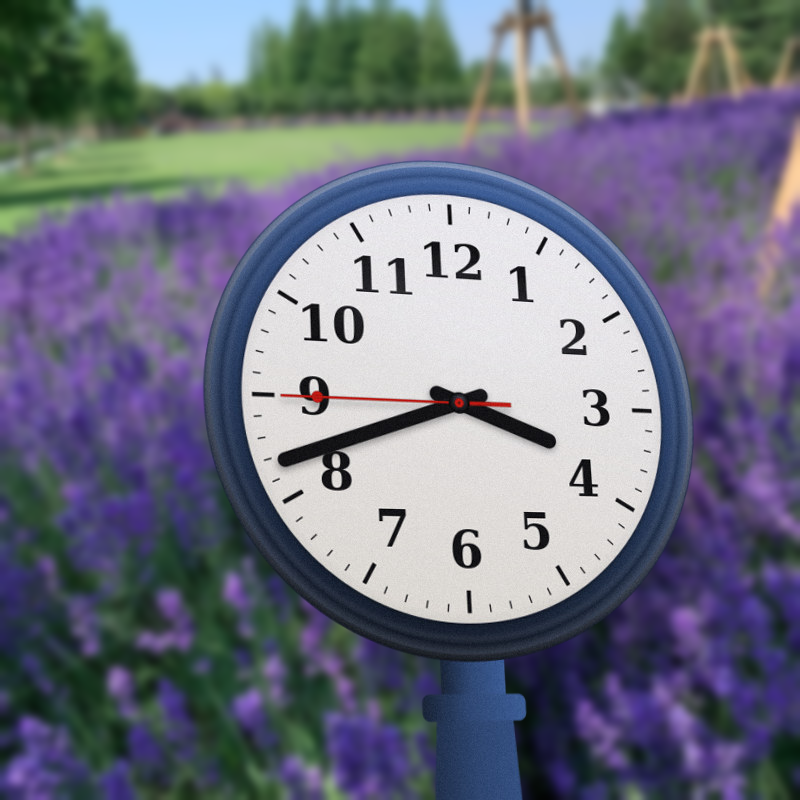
3:41:45
